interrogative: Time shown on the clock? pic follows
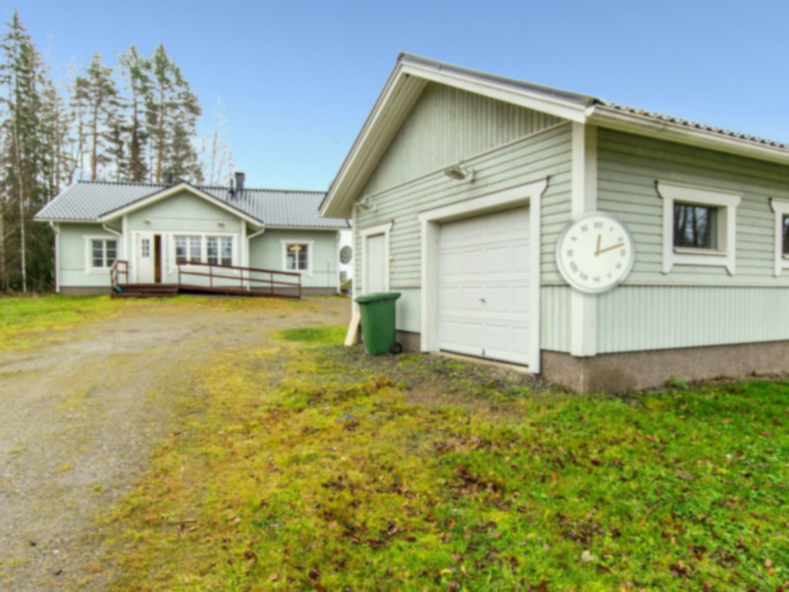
12:12
